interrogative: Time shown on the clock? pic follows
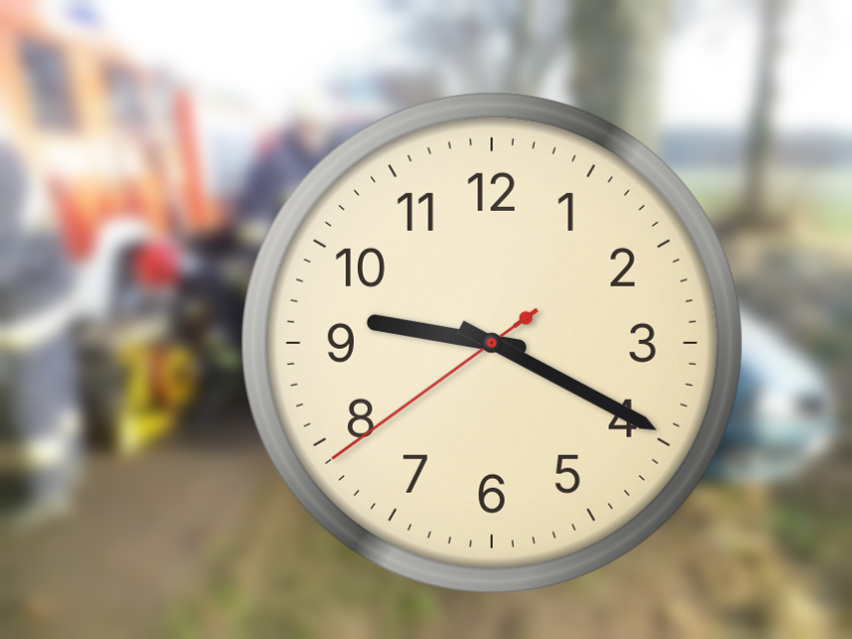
9:19:39
